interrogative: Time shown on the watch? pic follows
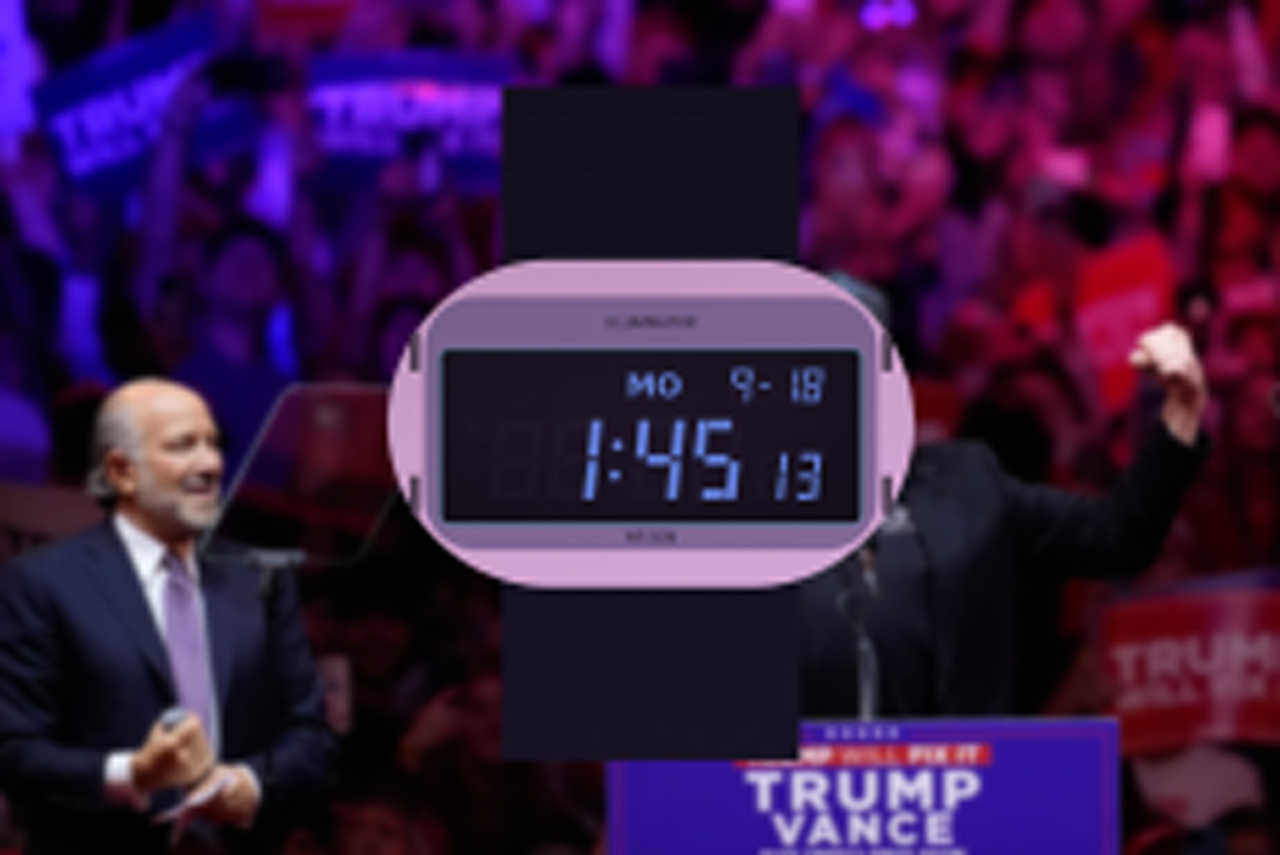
1:45:13
